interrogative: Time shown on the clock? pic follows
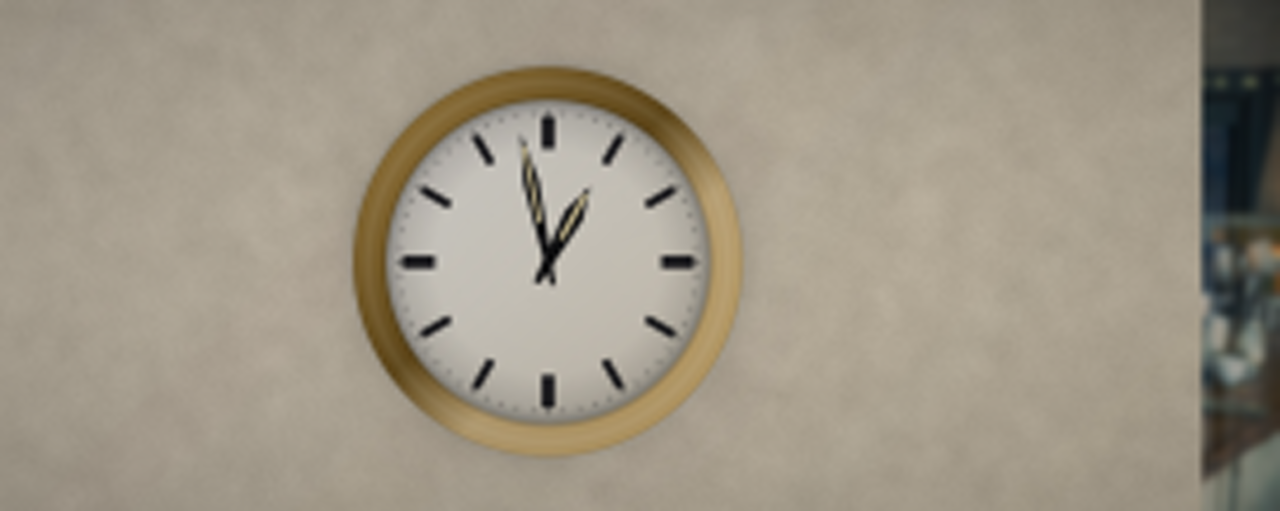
12:58
